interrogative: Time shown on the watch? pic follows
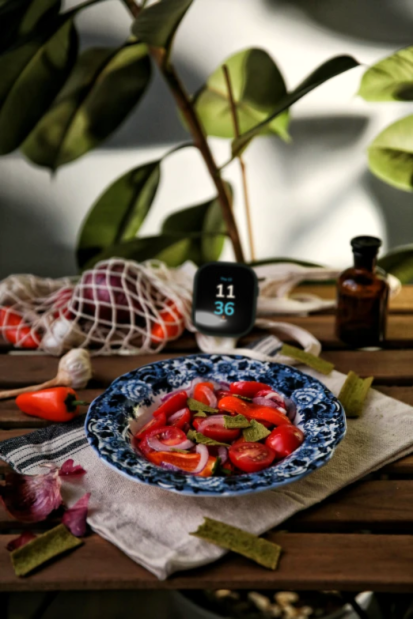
11:36
